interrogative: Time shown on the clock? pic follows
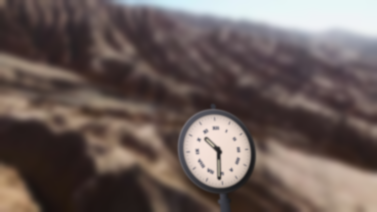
10:31
